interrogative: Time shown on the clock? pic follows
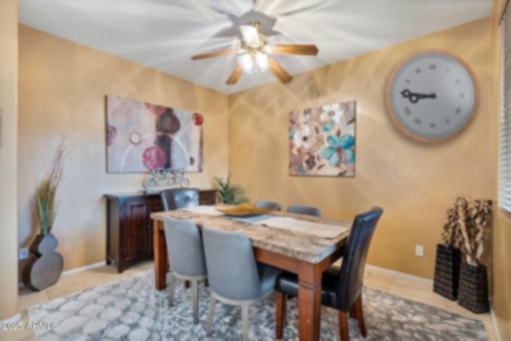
8:46
